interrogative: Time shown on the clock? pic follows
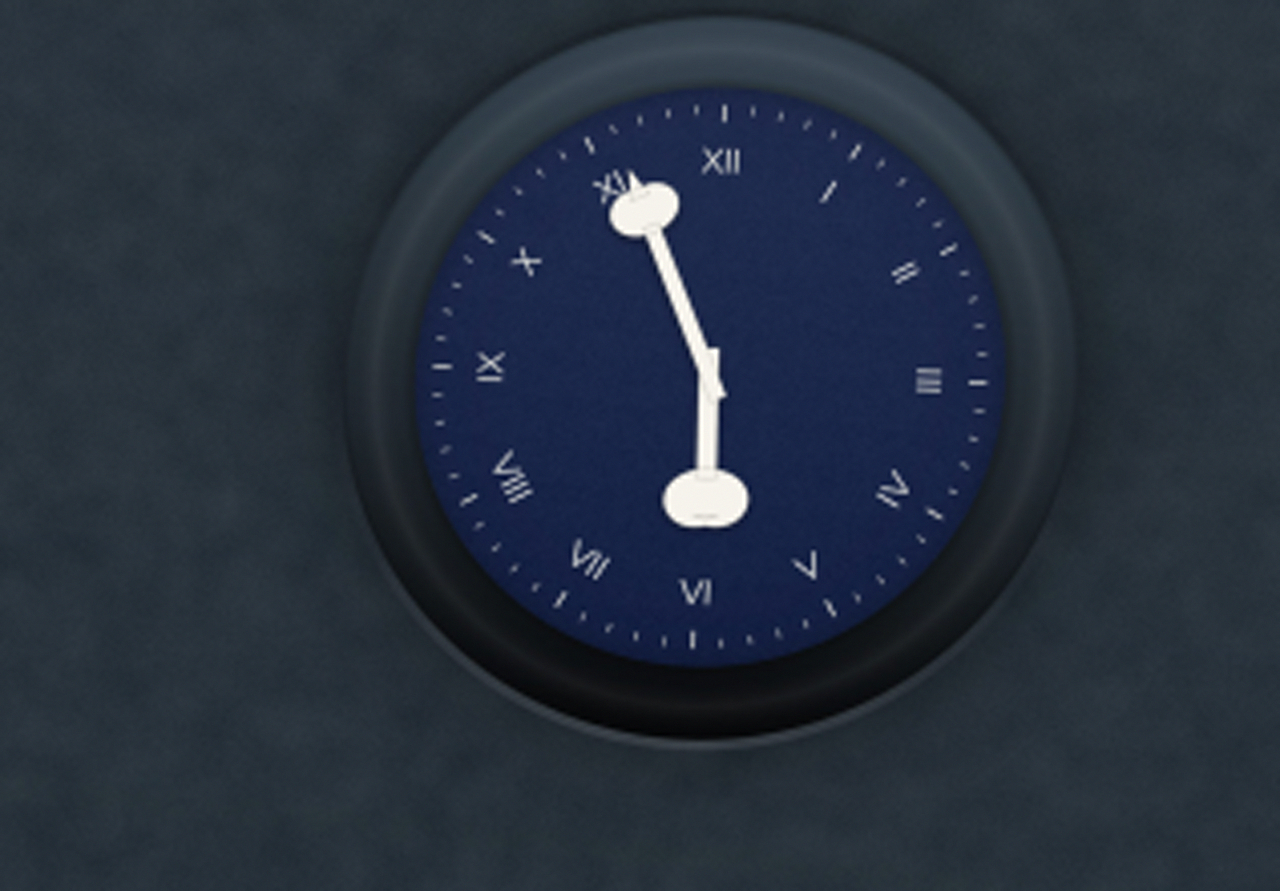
5:56
